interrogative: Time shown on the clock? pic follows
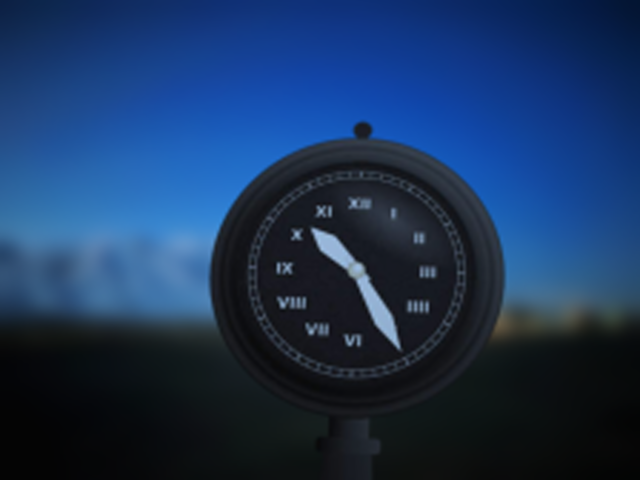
10:25
